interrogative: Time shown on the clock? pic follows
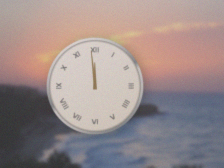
11:59
